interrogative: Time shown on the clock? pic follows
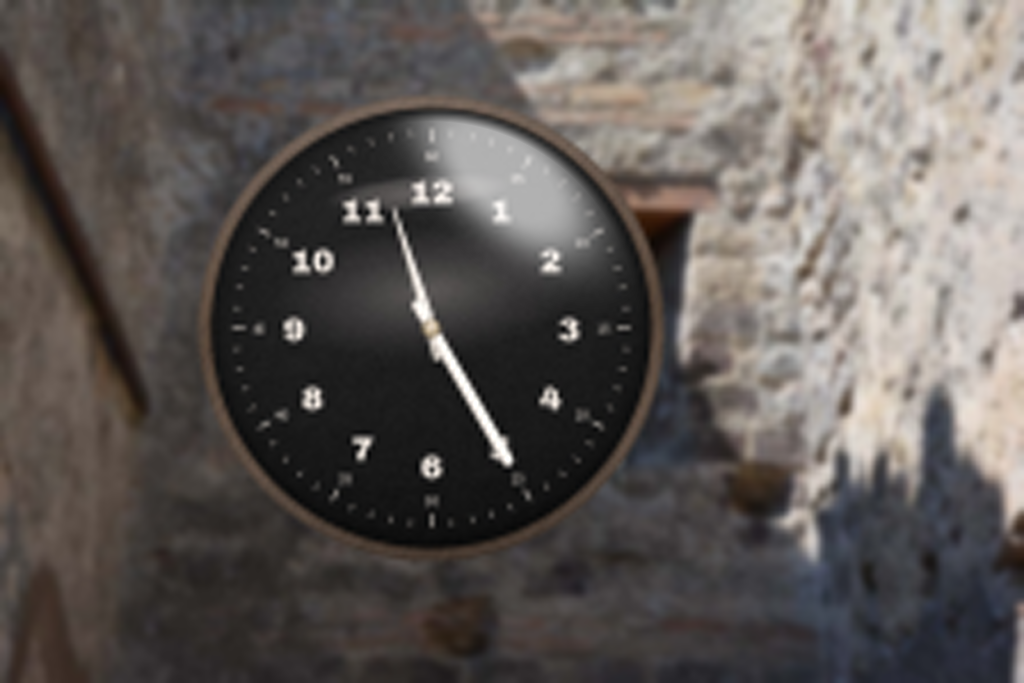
11:25
